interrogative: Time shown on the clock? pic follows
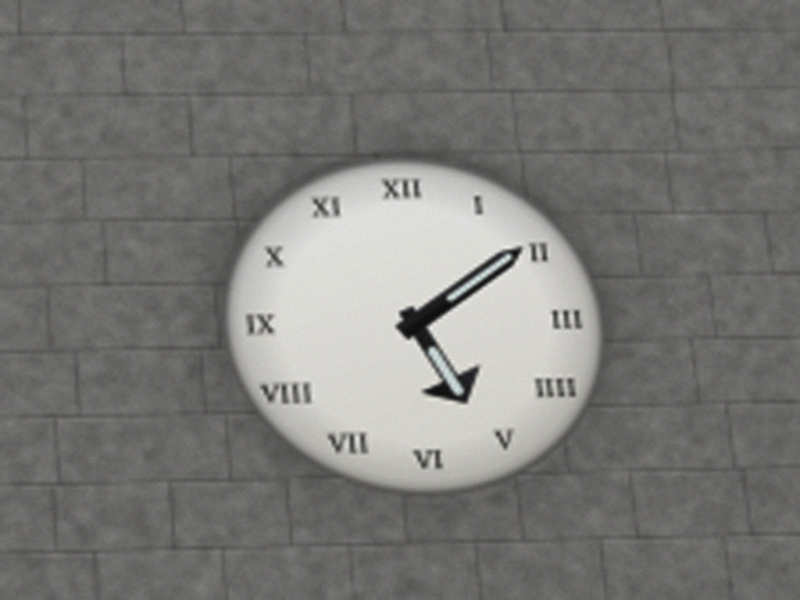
5:09
